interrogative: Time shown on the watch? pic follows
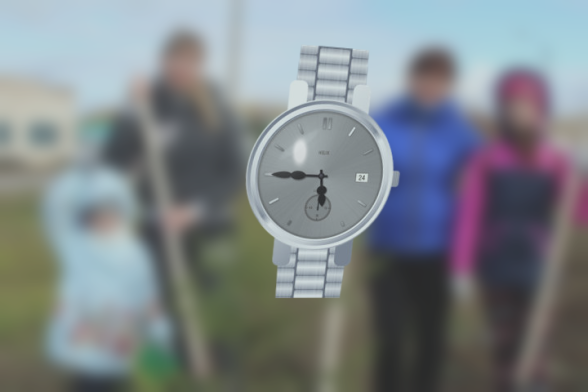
5:45
